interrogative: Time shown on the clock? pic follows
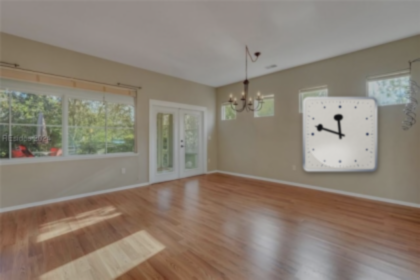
11:48
